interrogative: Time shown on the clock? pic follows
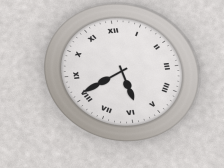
5:41
